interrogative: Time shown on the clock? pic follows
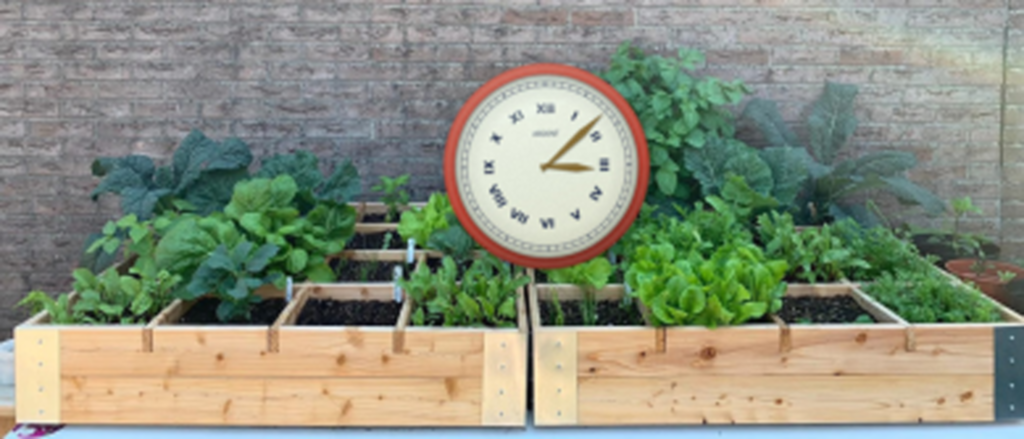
3:08
